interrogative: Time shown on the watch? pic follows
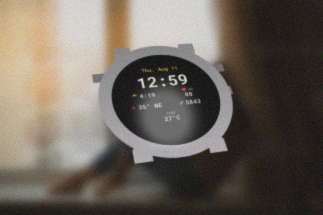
12:59
